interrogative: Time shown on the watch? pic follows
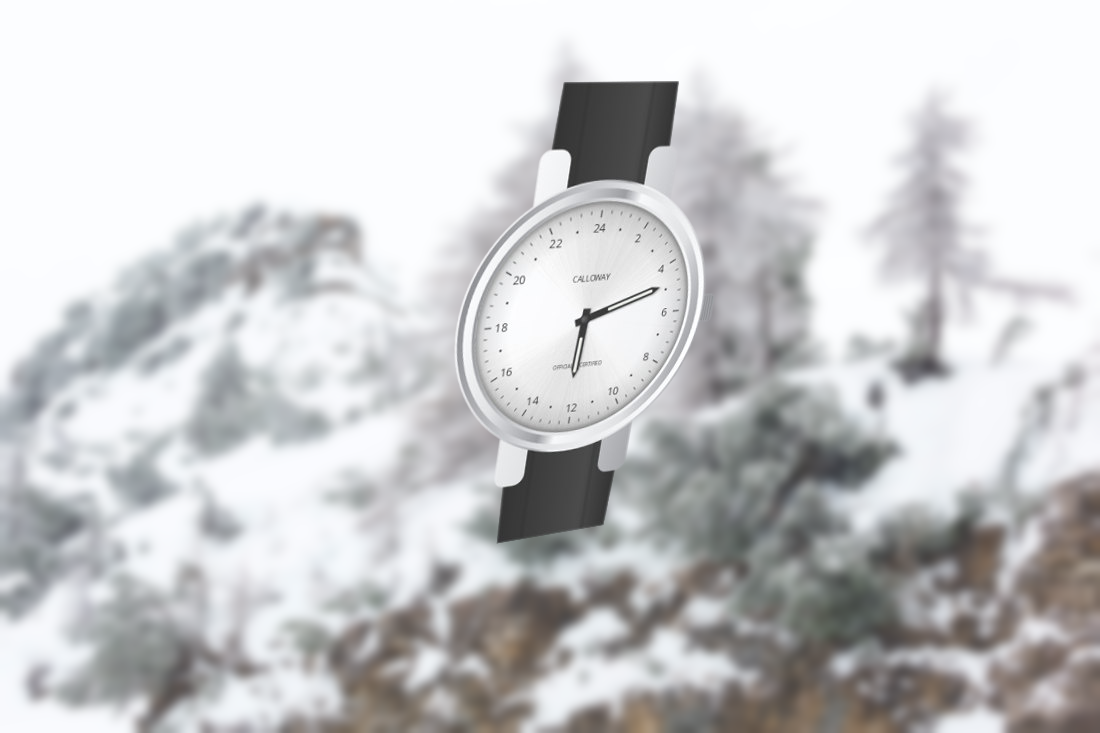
12:12
